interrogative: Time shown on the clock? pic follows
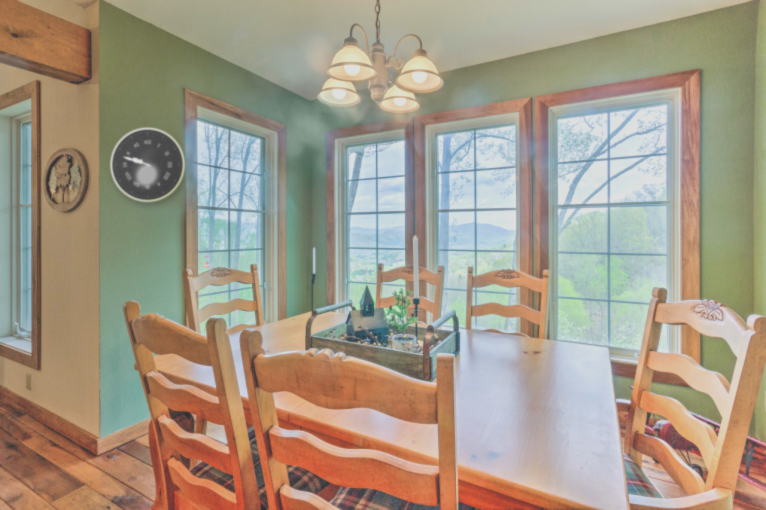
9:48
